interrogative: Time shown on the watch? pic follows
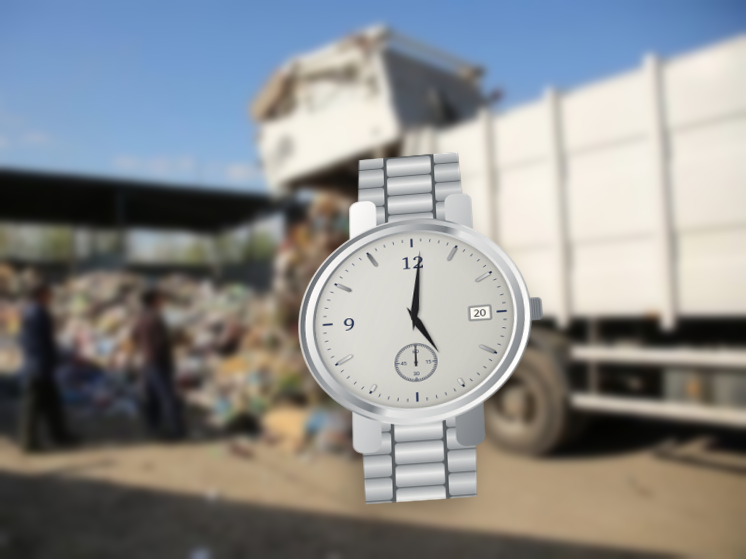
5:01
